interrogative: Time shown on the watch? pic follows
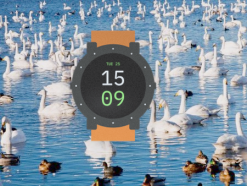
15:09
